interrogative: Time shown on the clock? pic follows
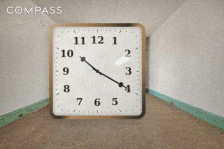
10:20
